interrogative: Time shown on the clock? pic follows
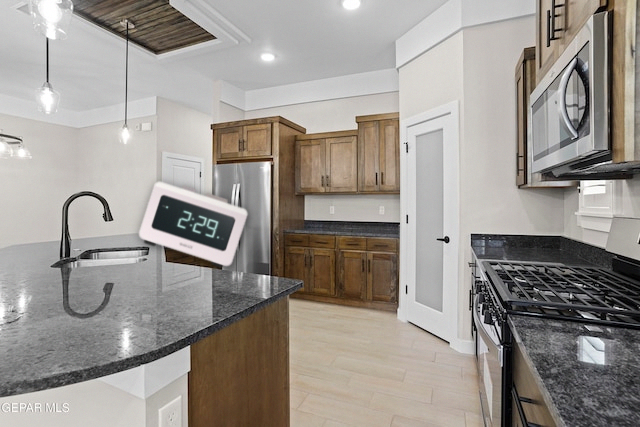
2:29
